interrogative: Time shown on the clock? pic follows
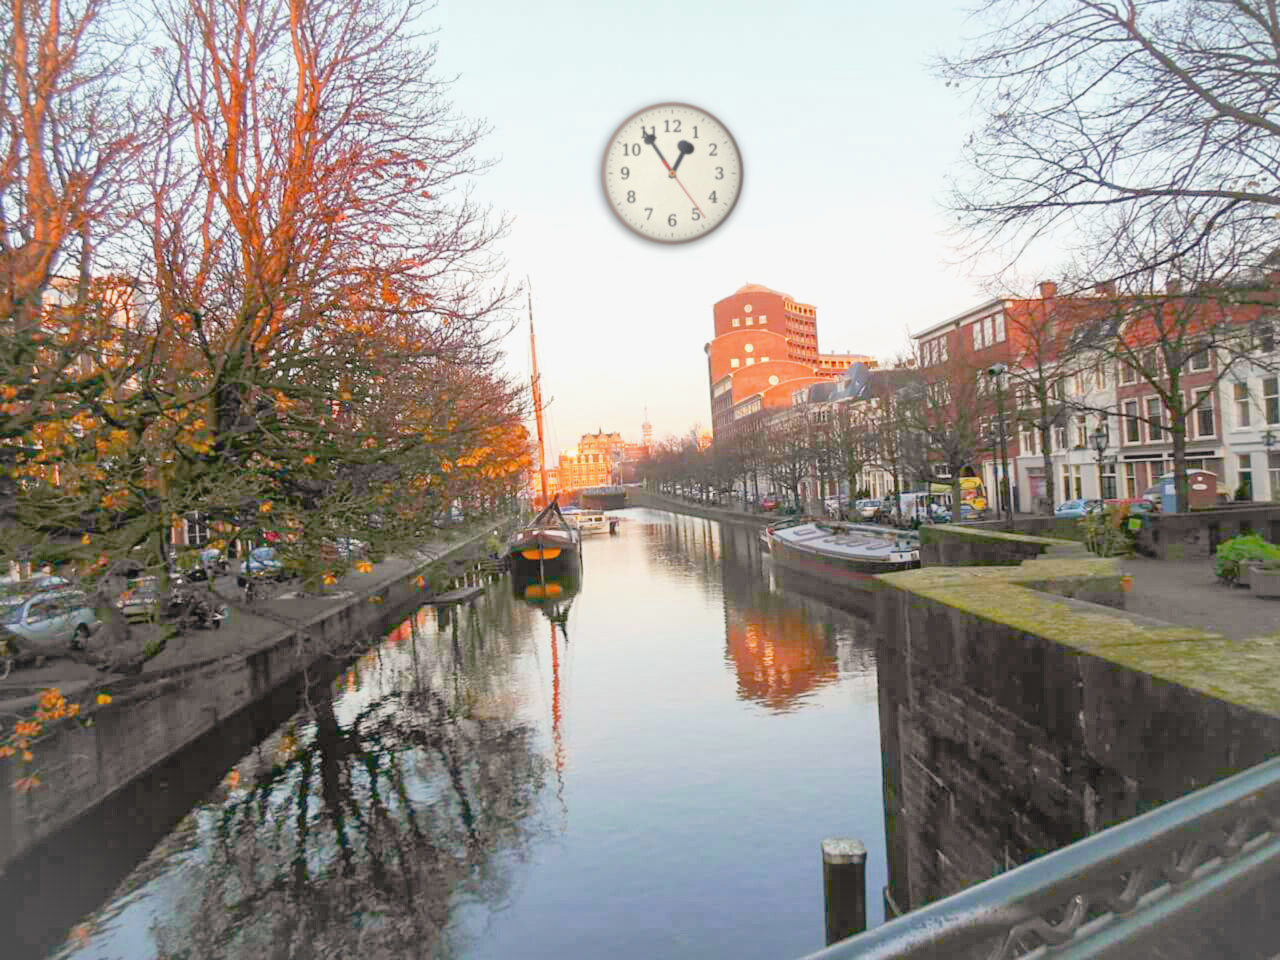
12:54:24
